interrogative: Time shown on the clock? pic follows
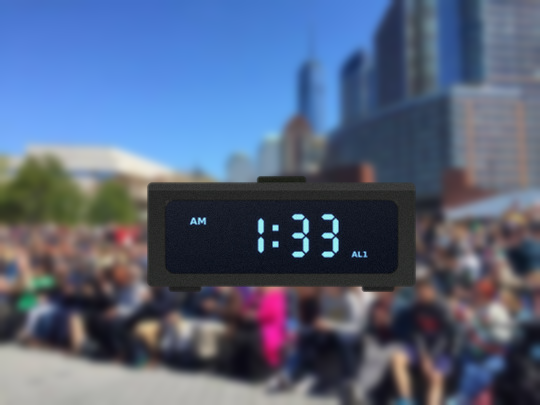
1:33
